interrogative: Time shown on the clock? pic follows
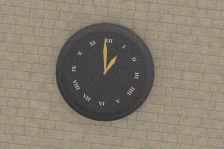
12:59
